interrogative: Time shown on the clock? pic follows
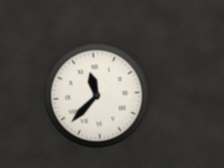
11:38
